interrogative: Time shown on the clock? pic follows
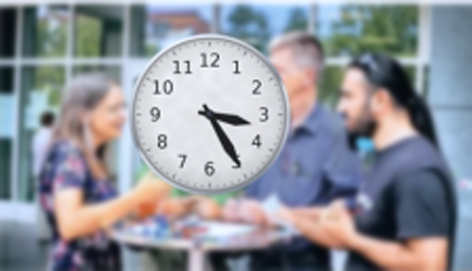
3:25
